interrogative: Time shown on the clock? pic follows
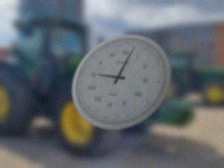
9:02
